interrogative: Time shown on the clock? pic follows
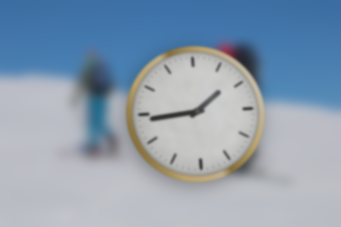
1:44
